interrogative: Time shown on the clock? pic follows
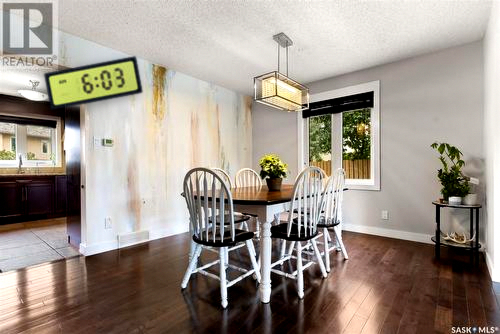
6:03
